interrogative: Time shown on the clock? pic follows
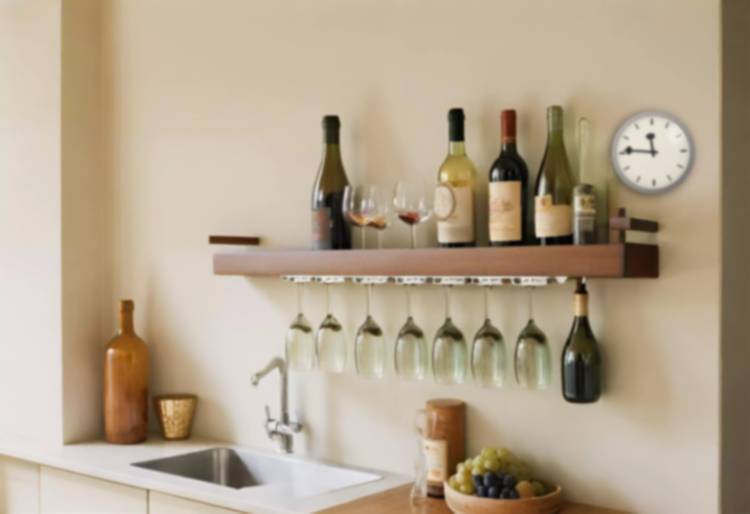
11:46
